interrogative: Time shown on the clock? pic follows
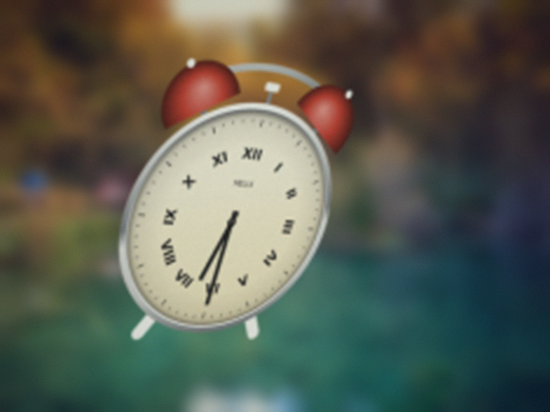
6:30
